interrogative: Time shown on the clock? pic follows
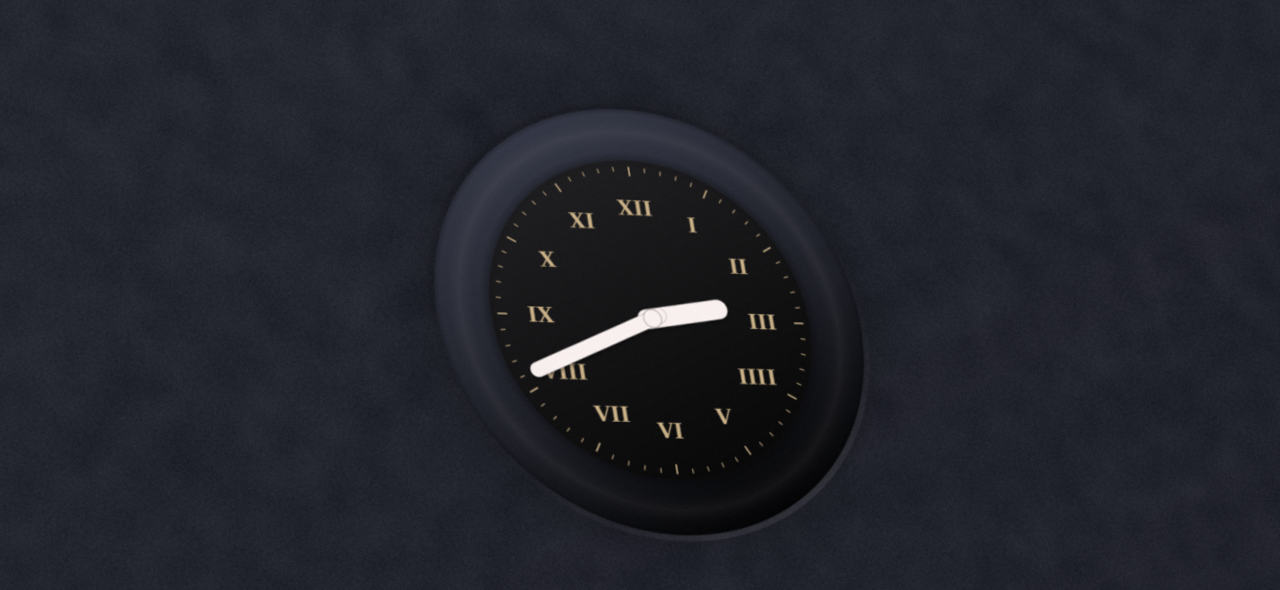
2:41
